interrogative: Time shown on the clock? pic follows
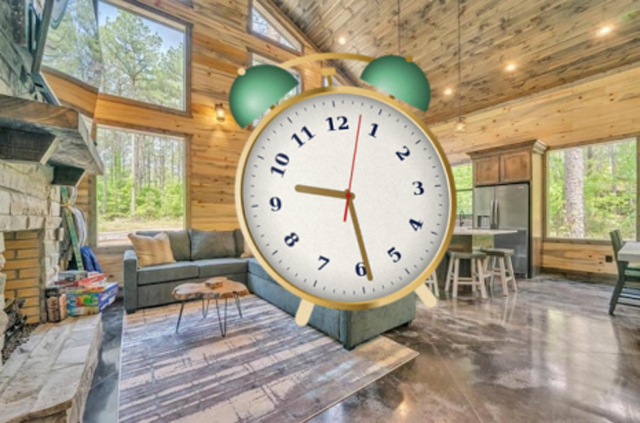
9:29:03
